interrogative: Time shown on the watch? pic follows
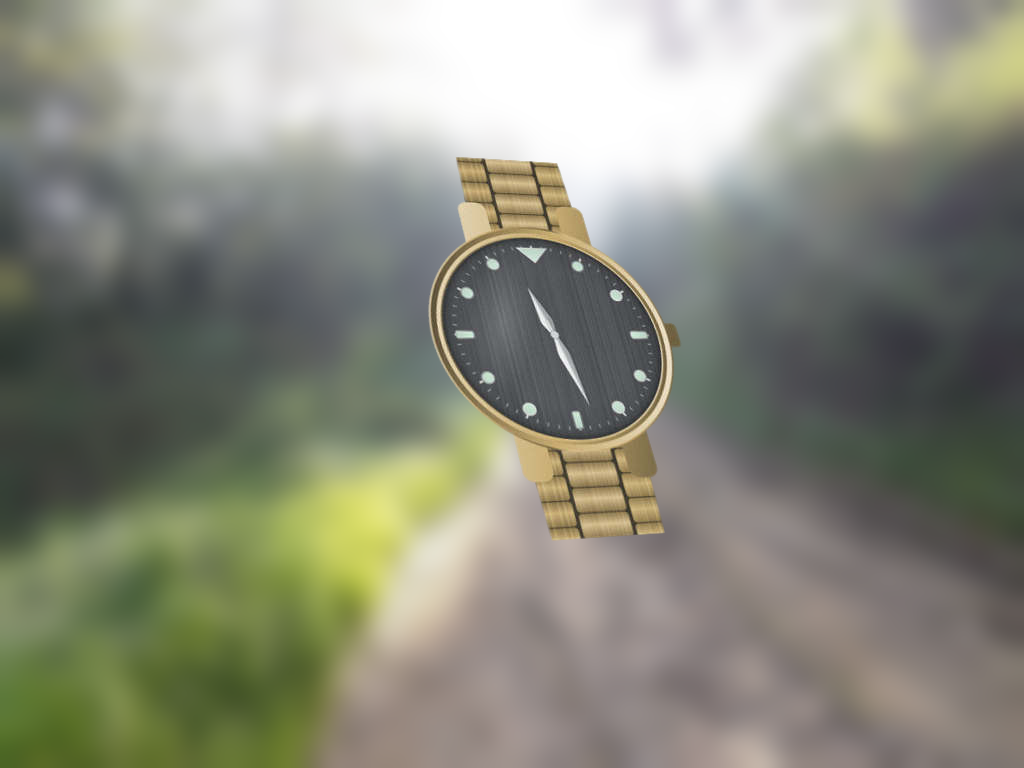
11:28
